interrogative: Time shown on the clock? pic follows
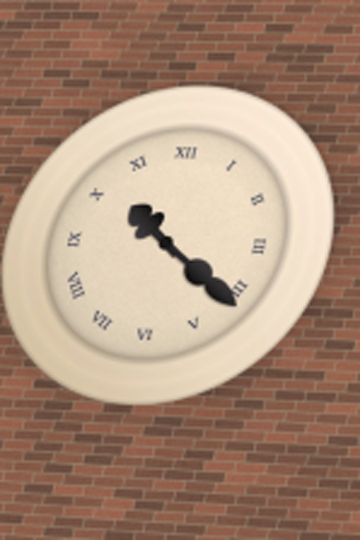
10:21
